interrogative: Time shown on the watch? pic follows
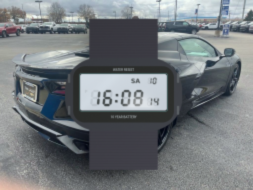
16:08
